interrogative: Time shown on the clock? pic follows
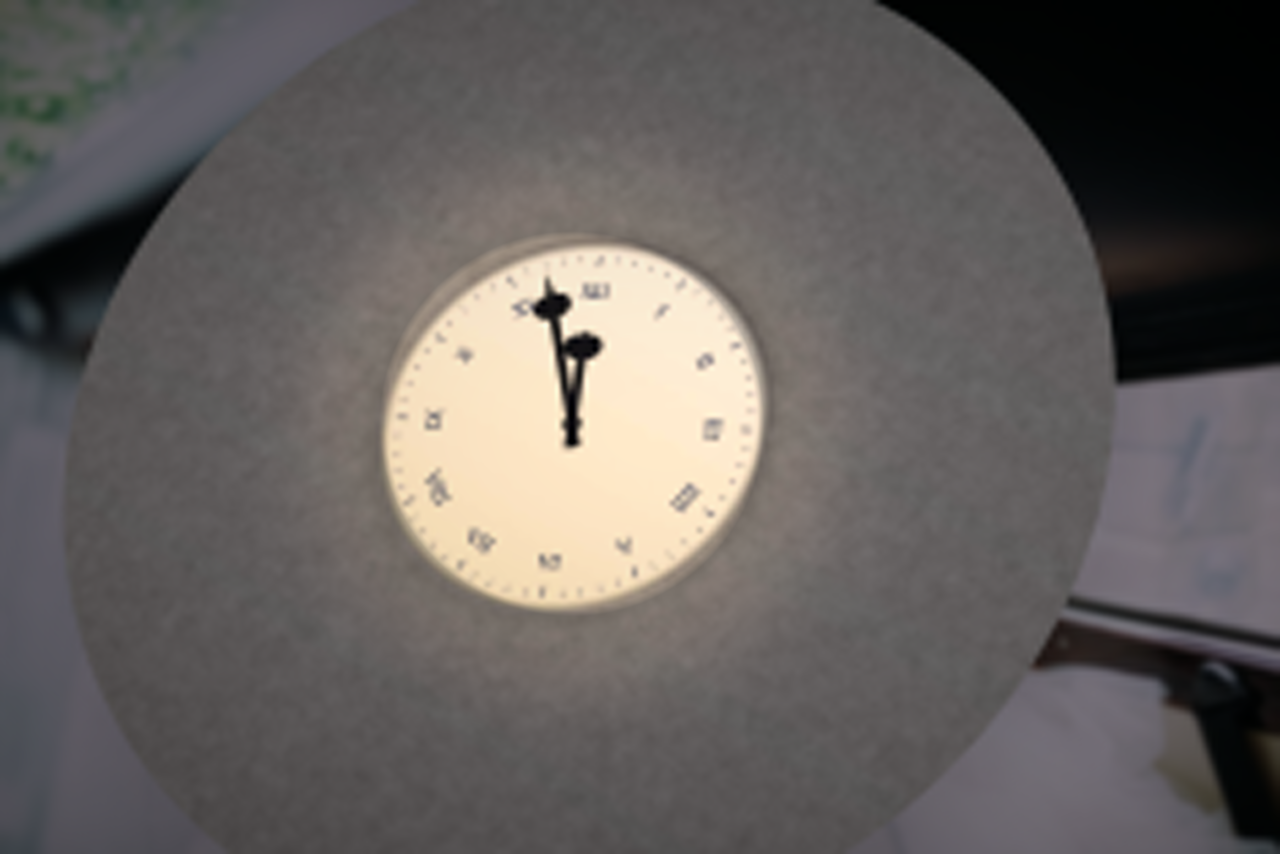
11:57
